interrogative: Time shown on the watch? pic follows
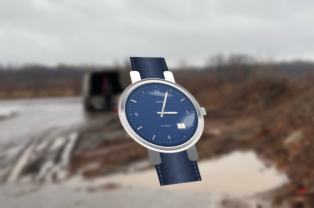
3:04
